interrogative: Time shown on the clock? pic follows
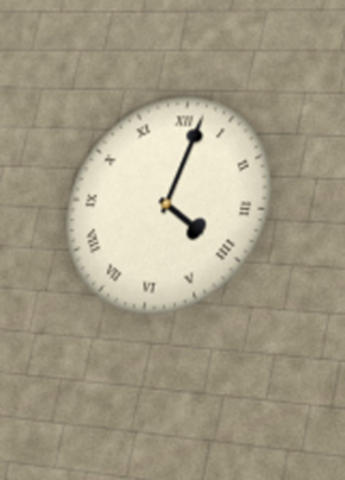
4:02
